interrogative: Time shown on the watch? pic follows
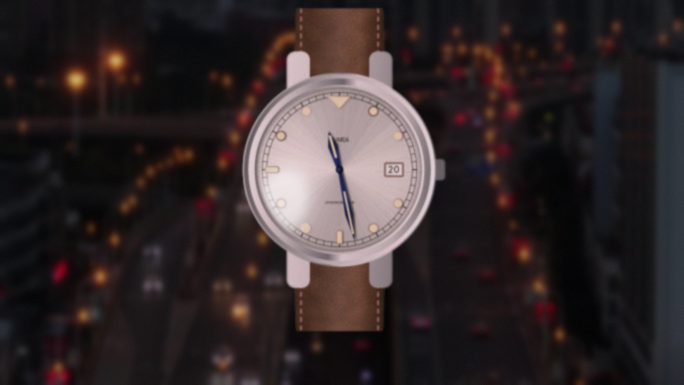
11:28
